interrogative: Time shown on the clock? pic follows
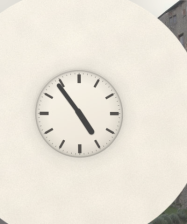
4:54
